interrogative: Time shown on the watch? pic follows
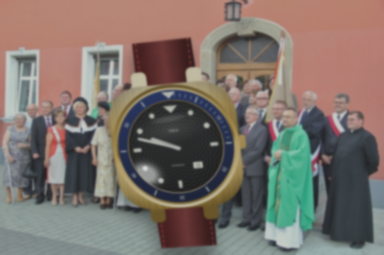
9:48
